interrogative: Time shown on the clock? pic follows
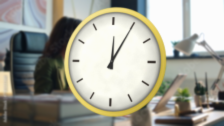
12:05
